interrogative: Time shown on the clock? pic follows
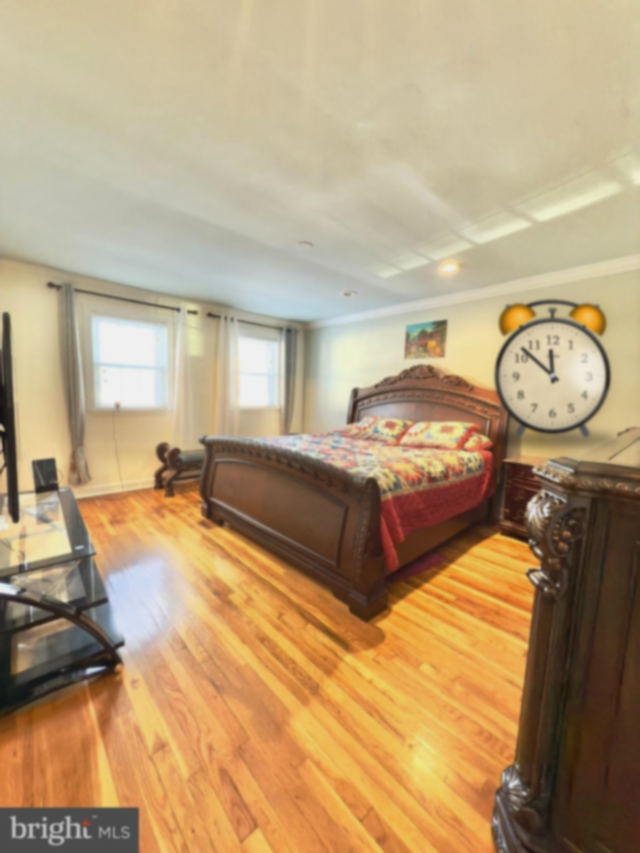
11:52
